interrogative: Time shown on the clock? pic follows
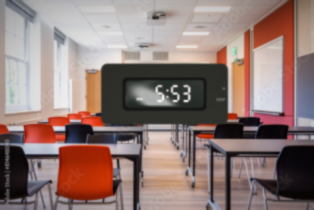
5:53
